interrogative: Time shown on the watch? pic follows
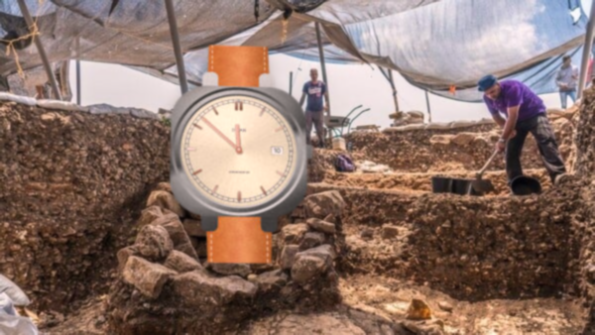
11:52
